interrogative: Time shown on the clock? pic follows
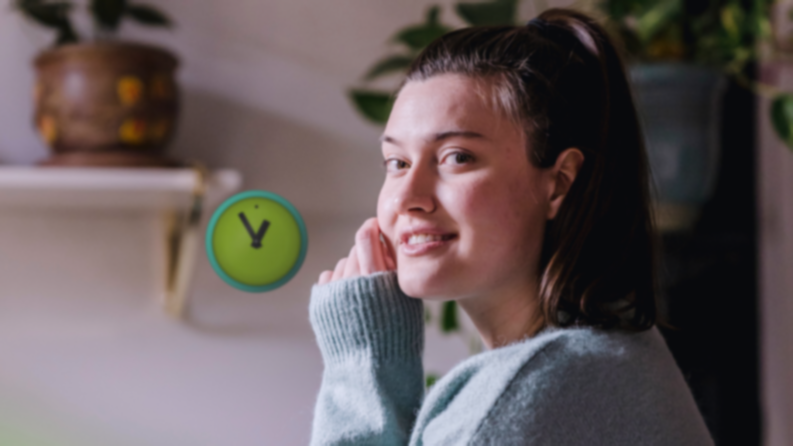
12:55
